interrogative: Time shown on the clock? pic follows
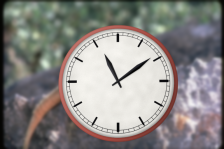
11:09
